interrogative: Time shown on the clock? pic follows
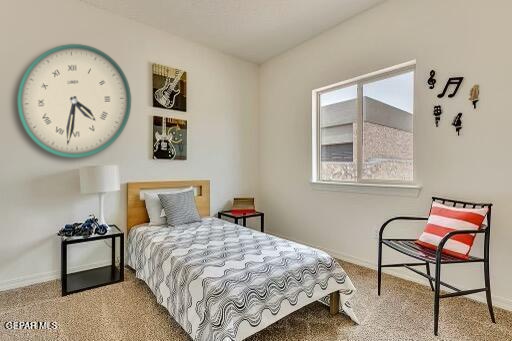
4:32
